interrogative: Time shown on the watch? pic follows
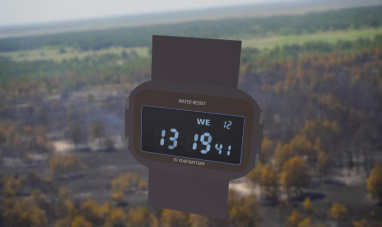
13:19:41
